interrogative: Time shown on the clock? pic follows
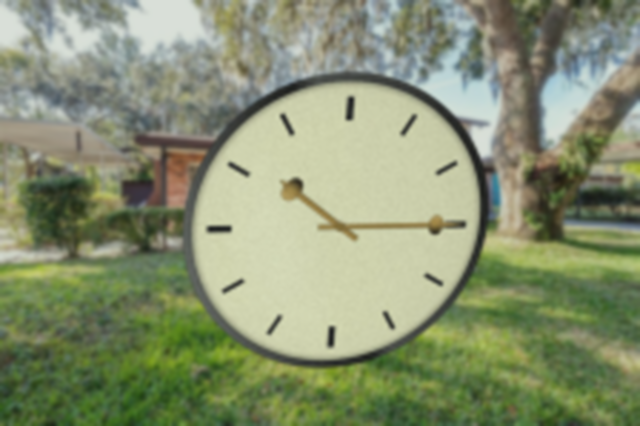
10:15
